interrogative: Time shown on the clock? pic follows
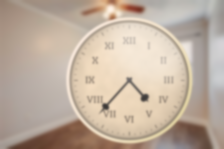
4:37
